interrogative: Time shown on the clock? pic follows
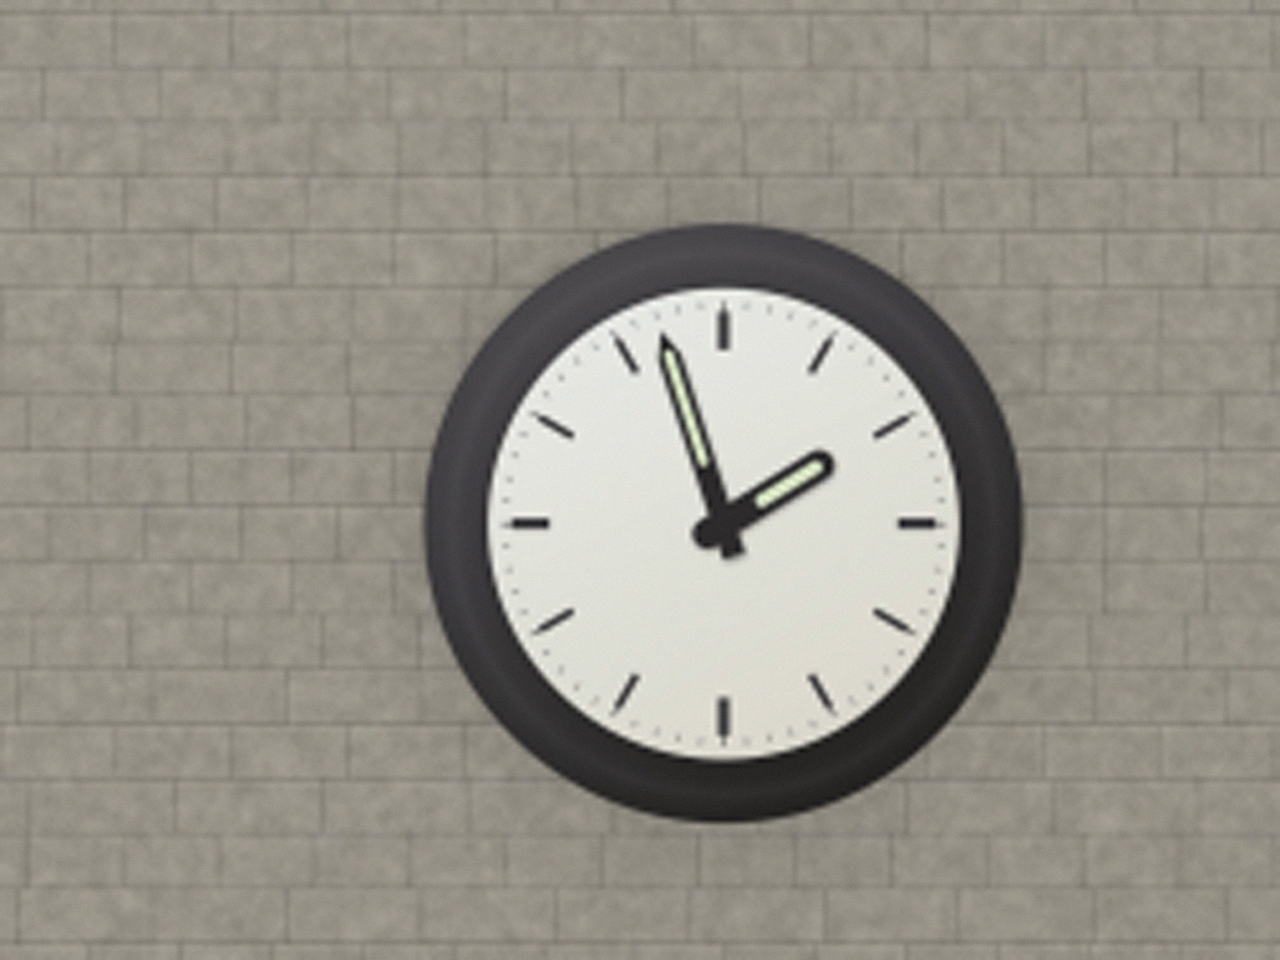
1:57
